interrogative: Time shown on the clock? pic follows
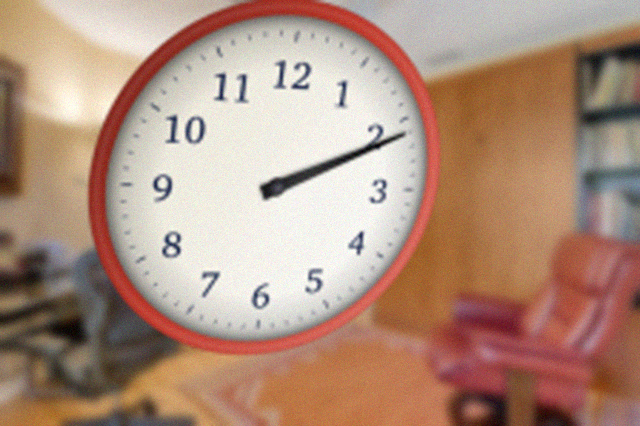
2:11
